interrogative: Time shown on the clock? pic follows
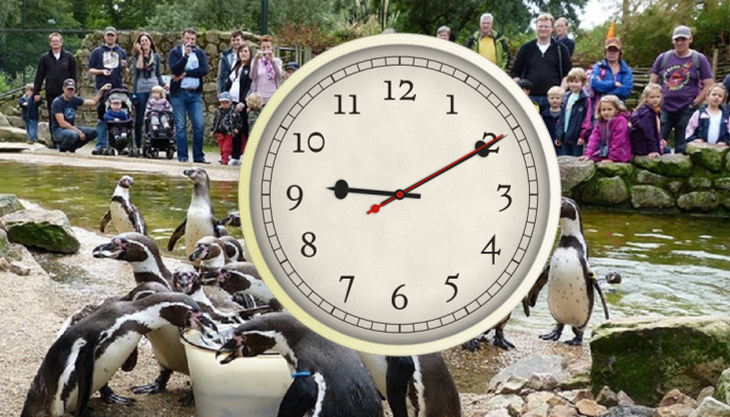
9:10:10
